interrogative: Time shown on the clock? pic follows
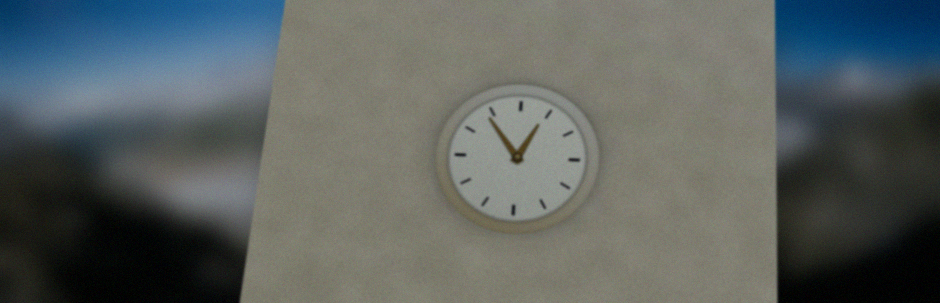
12:54
